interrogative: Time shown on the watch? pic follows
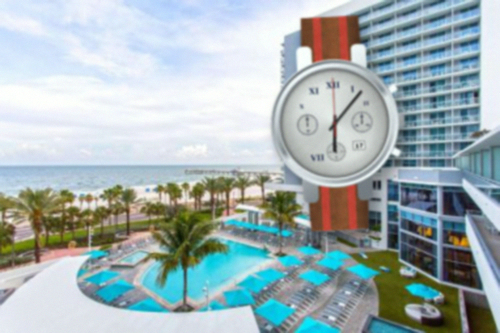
6:07
